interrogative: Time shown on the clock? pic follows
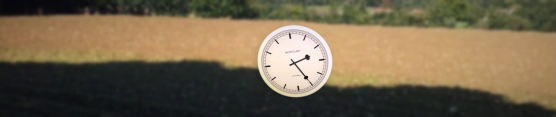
2:25
